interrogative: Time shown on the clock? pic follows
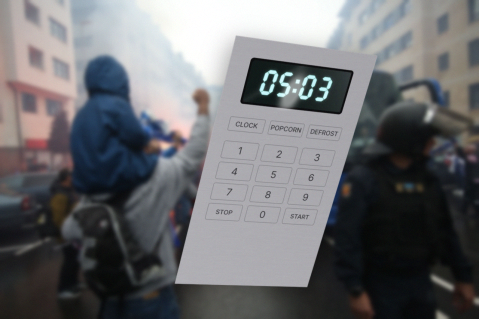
5:03
